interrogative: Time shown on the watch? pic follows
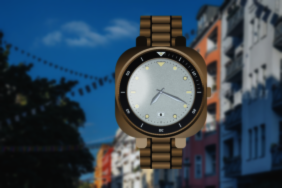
7:19
